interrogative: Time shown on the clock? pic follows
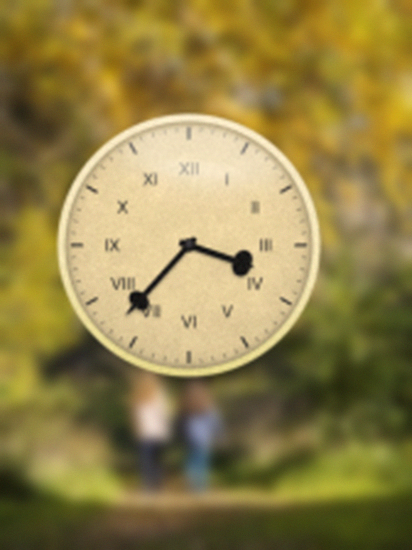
3:37
